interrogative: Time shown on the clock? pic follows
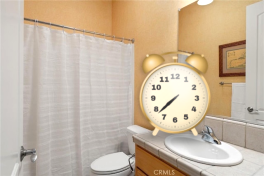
7:38
